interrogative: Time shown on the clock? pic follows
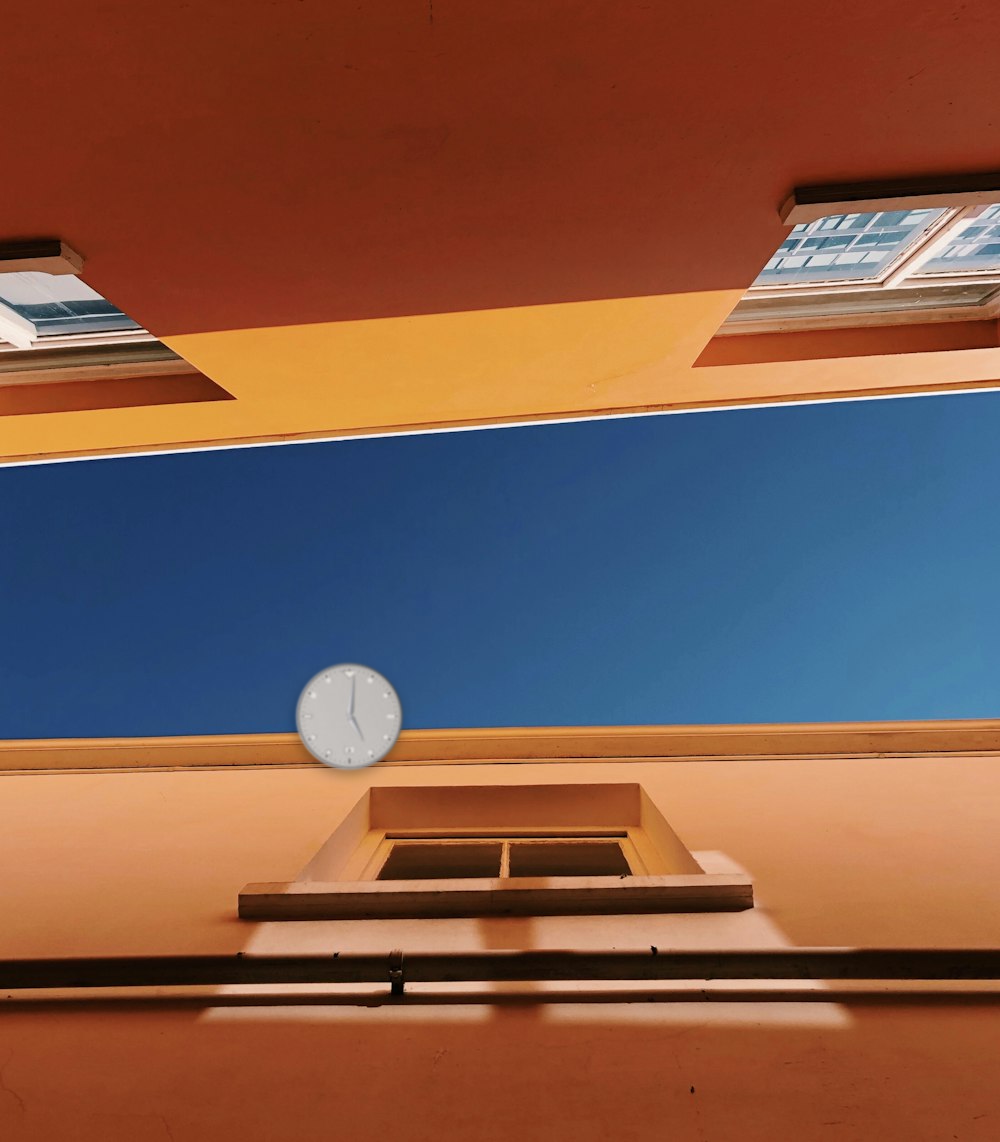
5:01
